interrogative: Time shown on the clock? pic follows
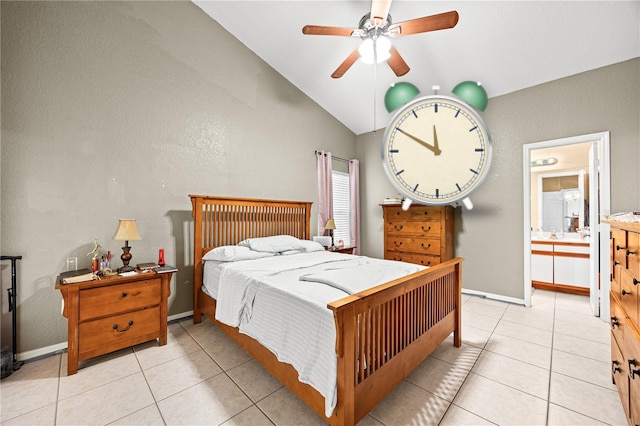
11:50
